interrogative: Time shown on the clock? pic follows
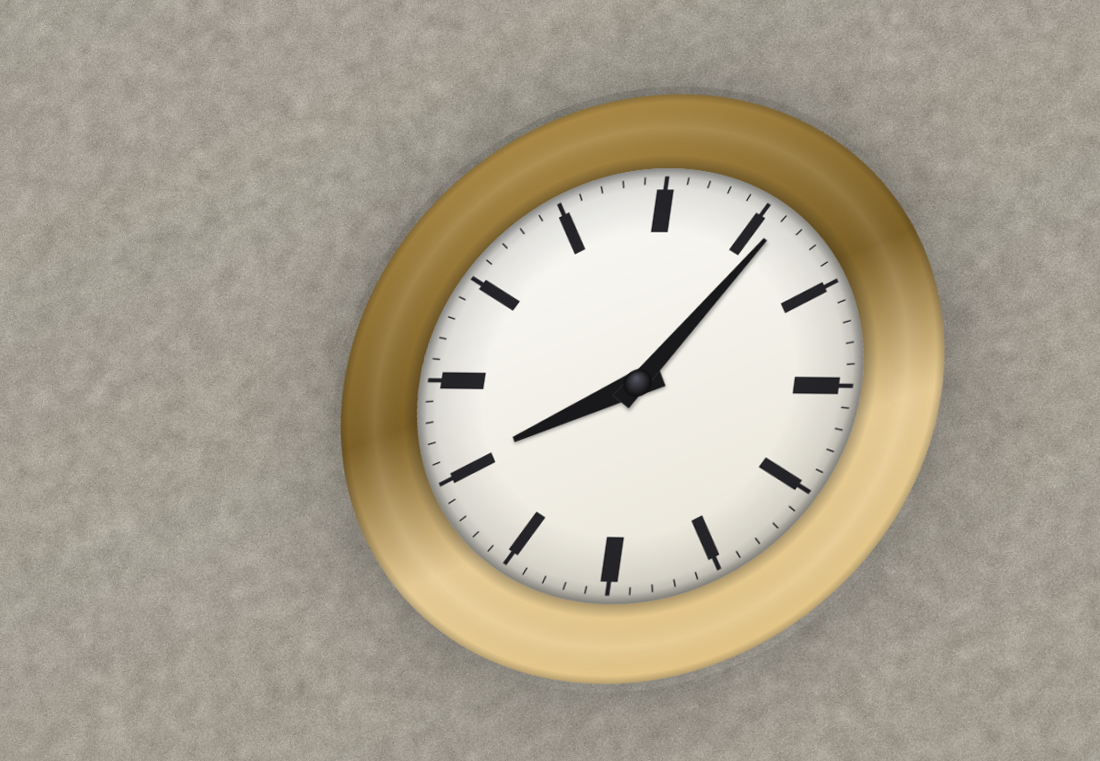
8:06
